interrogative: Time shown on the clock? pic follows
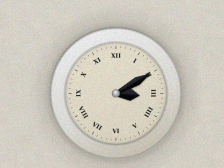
3:10
